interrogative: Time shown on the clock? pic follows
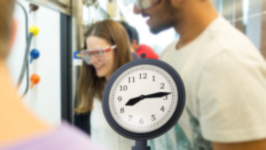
8:14
